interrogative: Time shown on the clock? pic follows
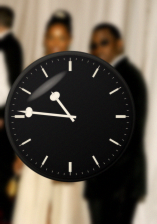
10:46
